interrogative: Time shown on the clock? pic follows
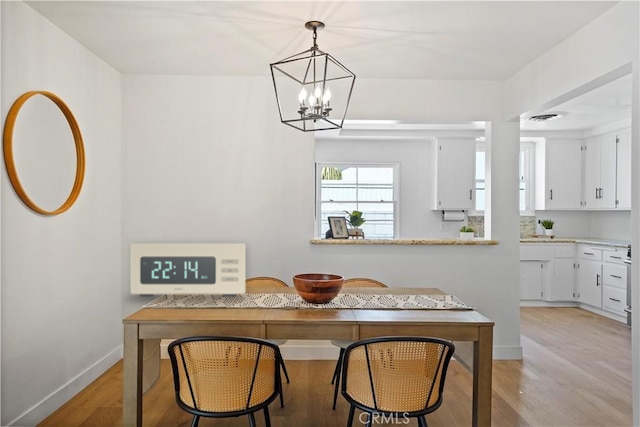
22:14
